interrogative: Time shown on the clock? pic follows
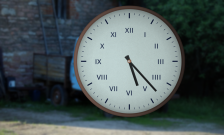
5:23
